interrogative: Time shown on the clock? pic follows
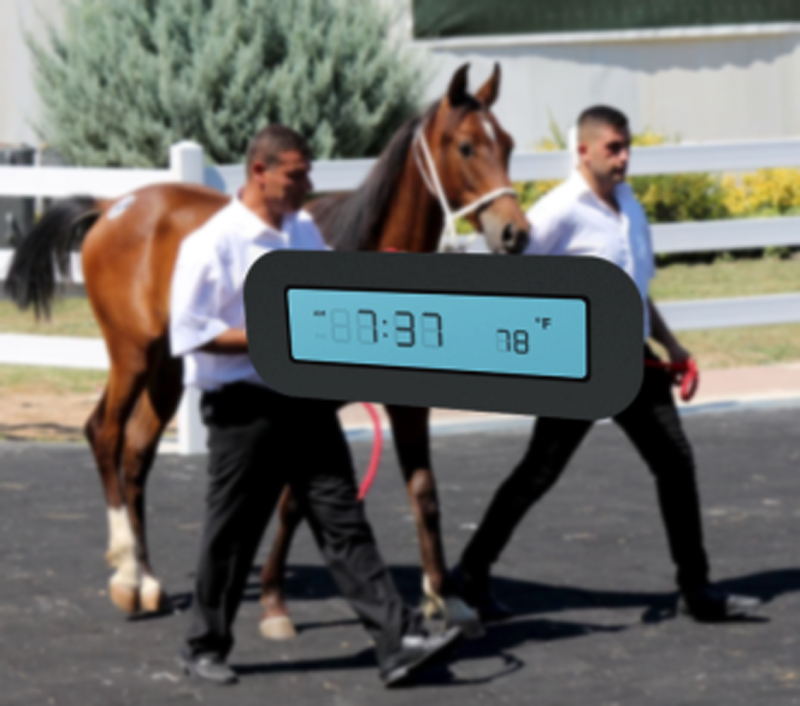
7:37
